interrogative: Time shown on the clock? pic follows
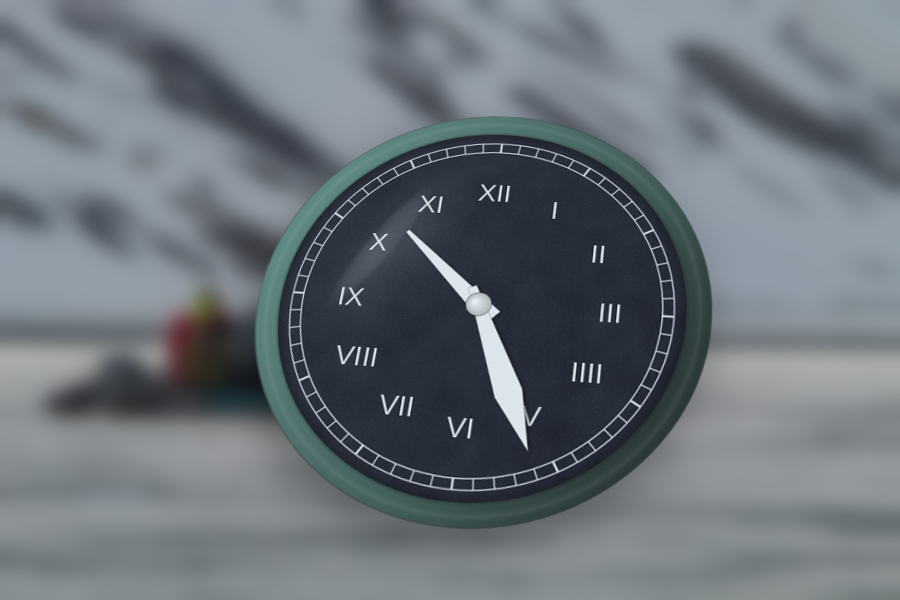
10:26
